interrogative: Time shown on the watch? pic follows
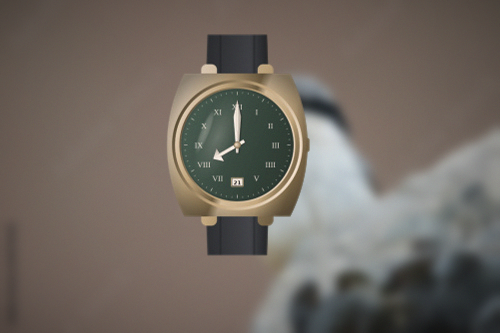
8:00
